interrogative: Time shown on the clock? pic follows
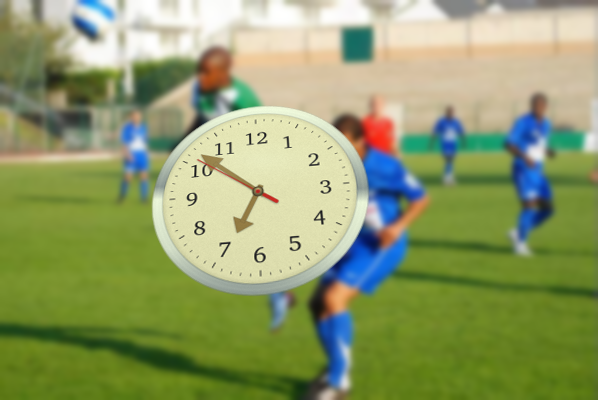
6:51:51
